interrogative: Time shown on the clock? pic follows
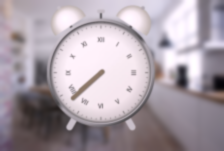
7:38
